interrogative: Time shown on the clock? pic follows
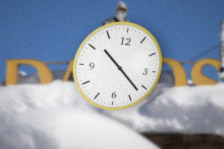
10:22
